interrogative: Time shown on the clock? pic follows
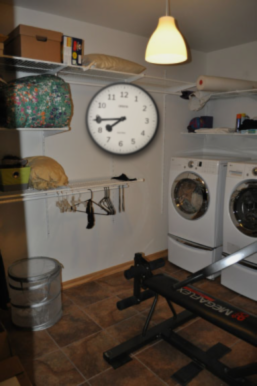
7:44
